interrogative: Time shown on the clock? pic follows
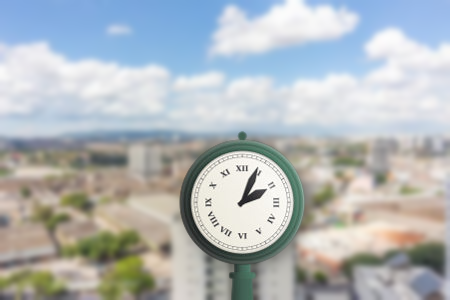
2:04
